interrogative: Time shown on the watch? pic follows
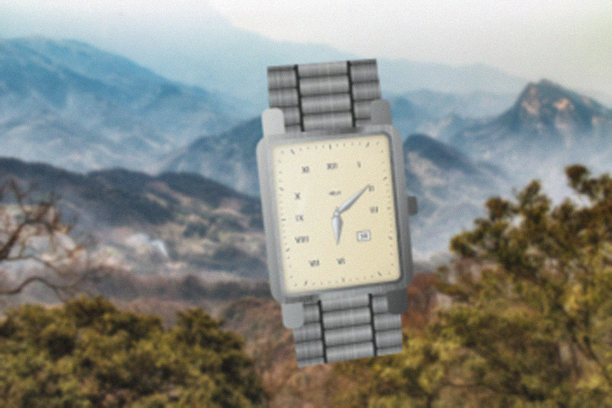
6:09
